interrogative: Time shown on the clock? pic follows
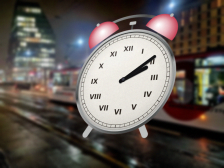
2:09
